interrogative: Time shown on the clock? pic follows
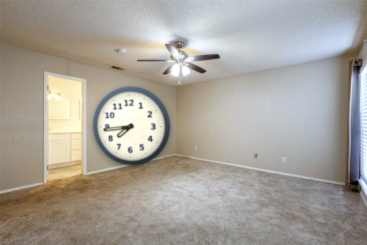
7:44
